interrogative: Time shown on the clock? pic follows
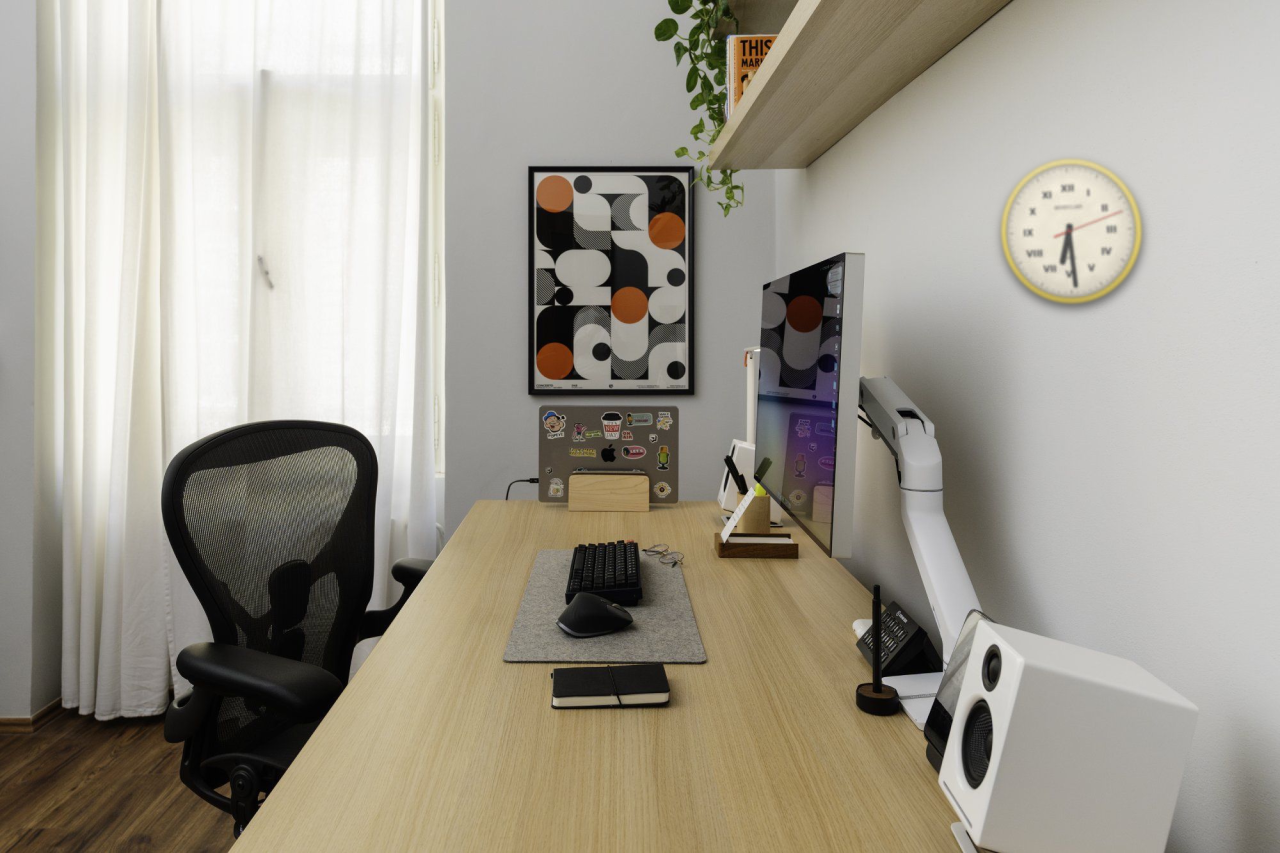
6:29:12
